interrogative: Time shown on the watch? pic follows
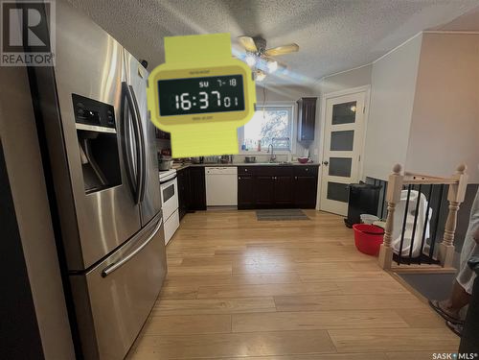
16:37:01
